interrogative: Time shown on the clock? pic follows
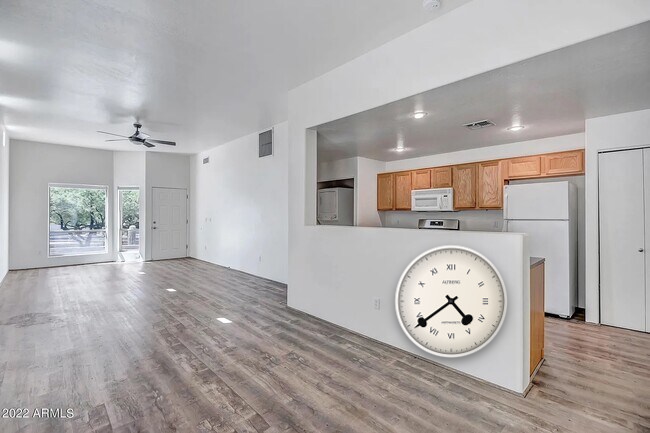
4:39
